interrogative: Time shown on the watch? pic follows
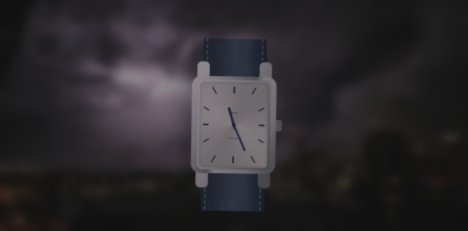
11:26
